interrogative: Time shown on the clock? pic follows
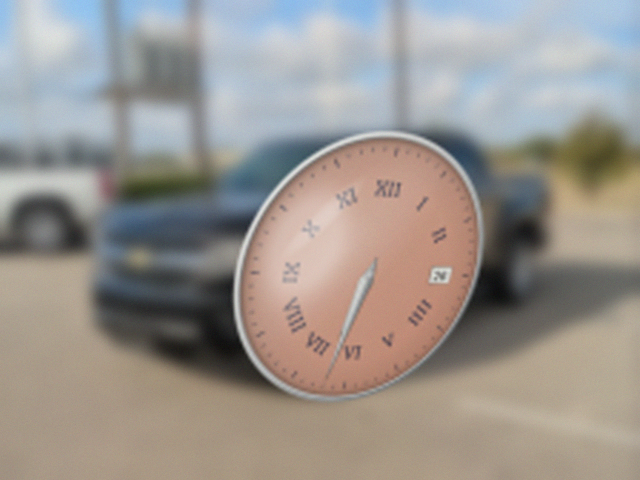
6:32
